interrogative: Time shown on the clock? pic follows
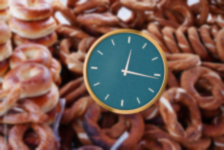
12:16
